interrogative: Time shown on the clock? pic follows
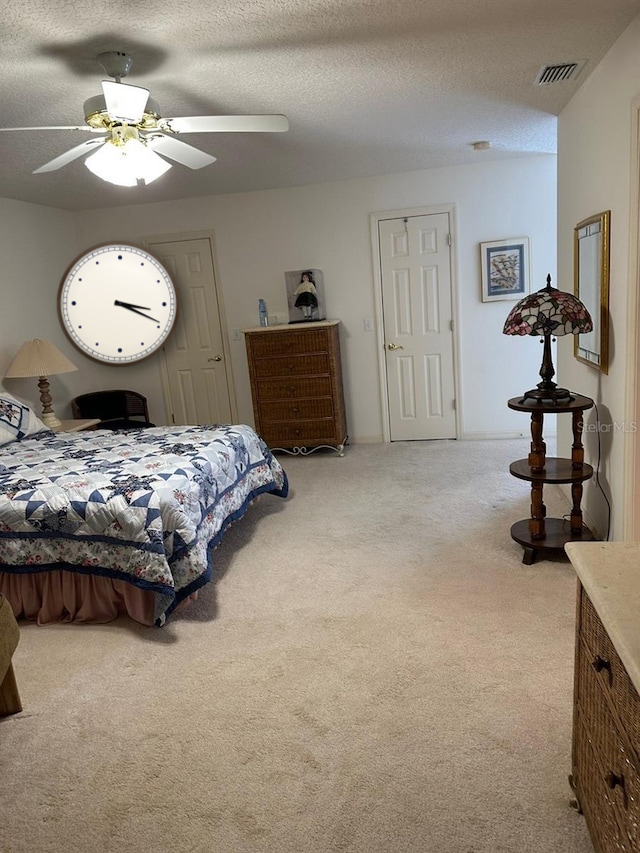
3:19
